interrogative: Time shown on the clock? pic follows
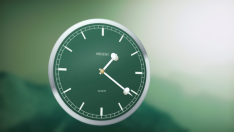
1:21
